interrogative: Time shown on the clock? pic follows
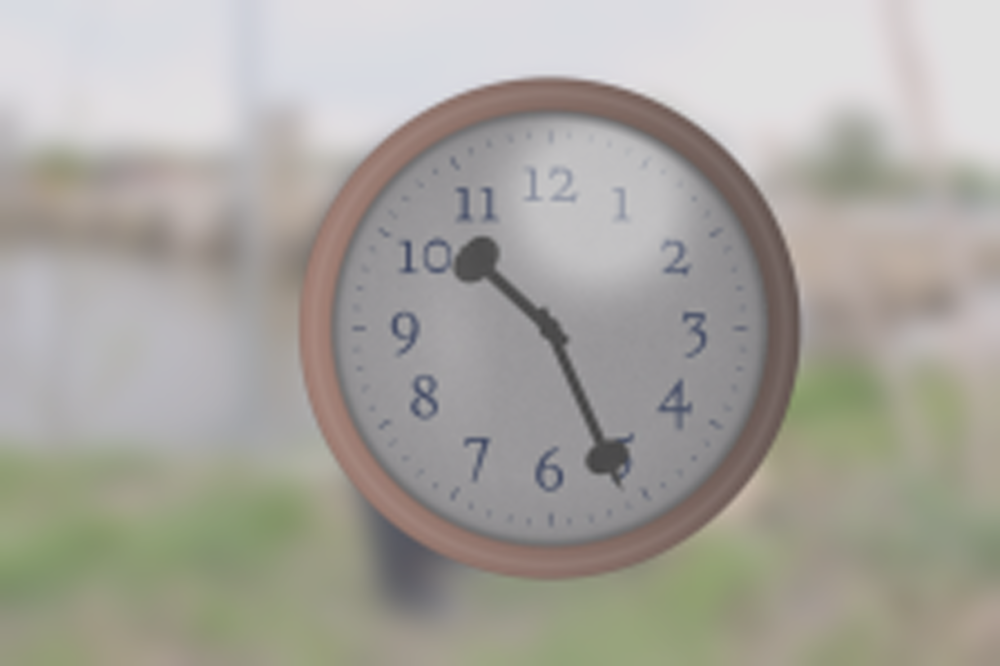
10:26
